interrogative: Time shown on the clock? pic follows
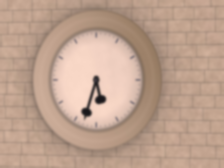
5:33
